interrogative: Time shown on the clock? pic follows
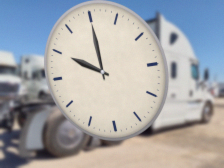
10:00
